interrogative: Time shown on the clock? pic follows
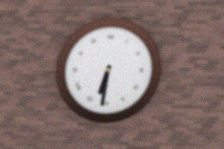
6:31
